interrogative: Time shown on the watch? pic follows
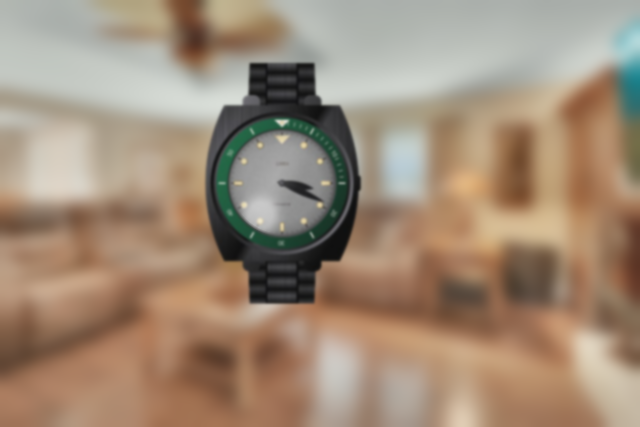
3:19
